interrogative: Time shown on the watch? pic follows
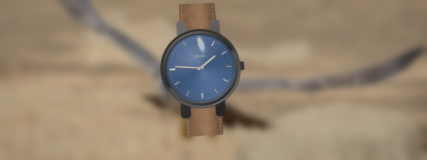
1:46
